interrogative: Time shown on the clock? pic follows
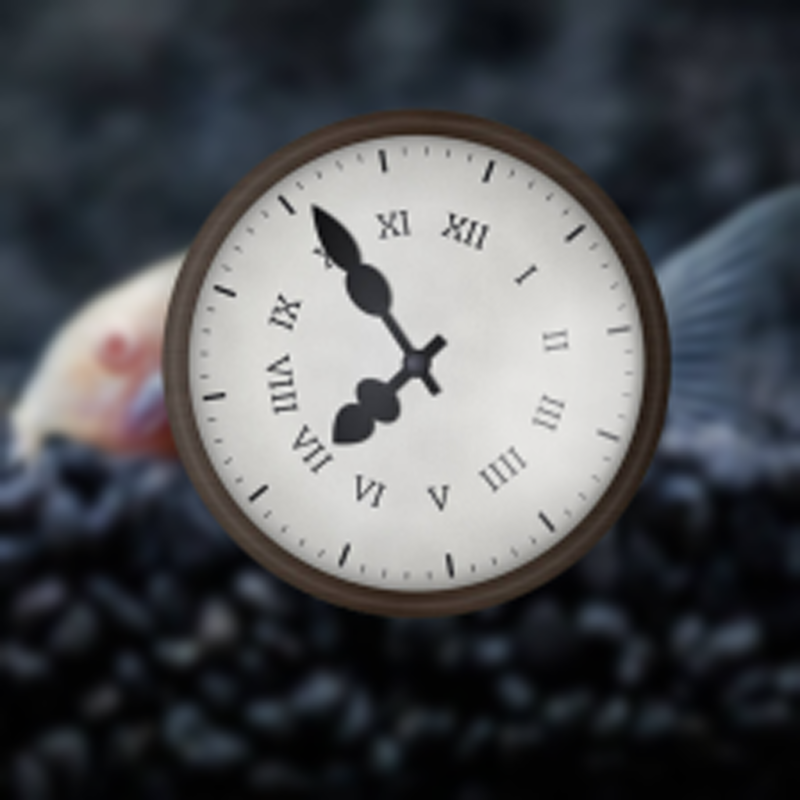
6:51
